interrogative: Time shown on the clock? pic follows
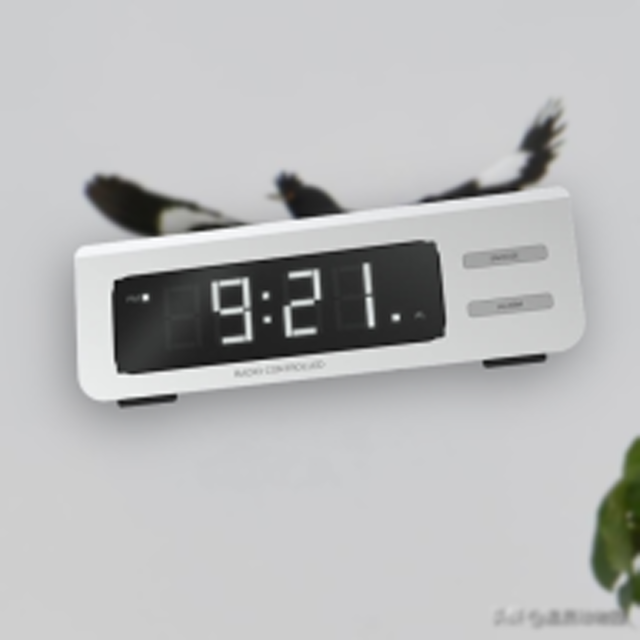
9:21
